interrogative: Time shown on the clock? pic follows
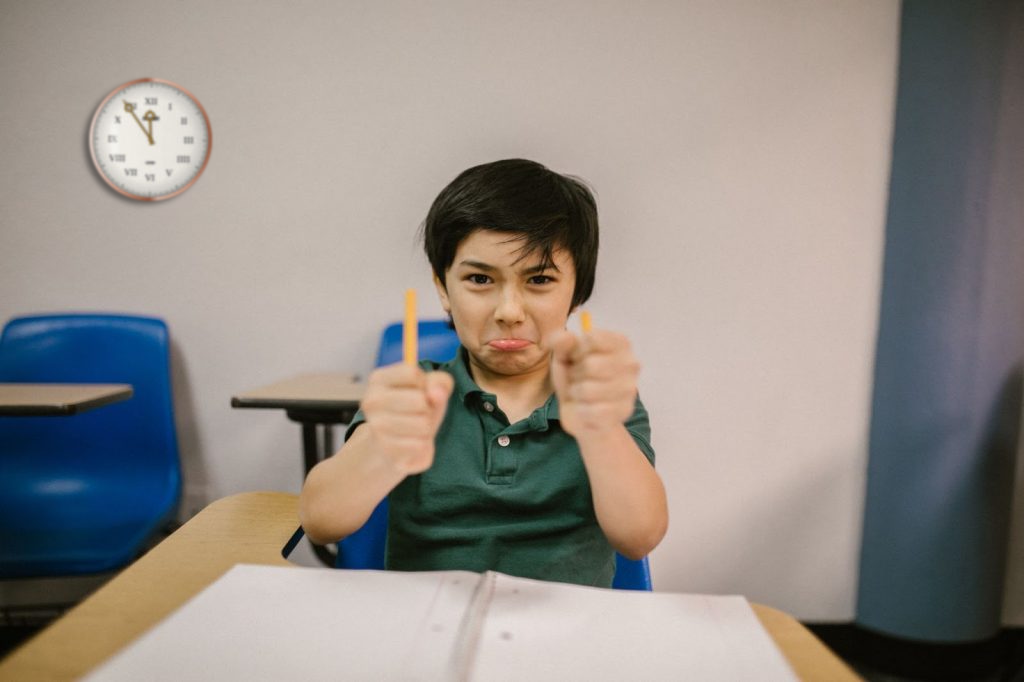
11:54
